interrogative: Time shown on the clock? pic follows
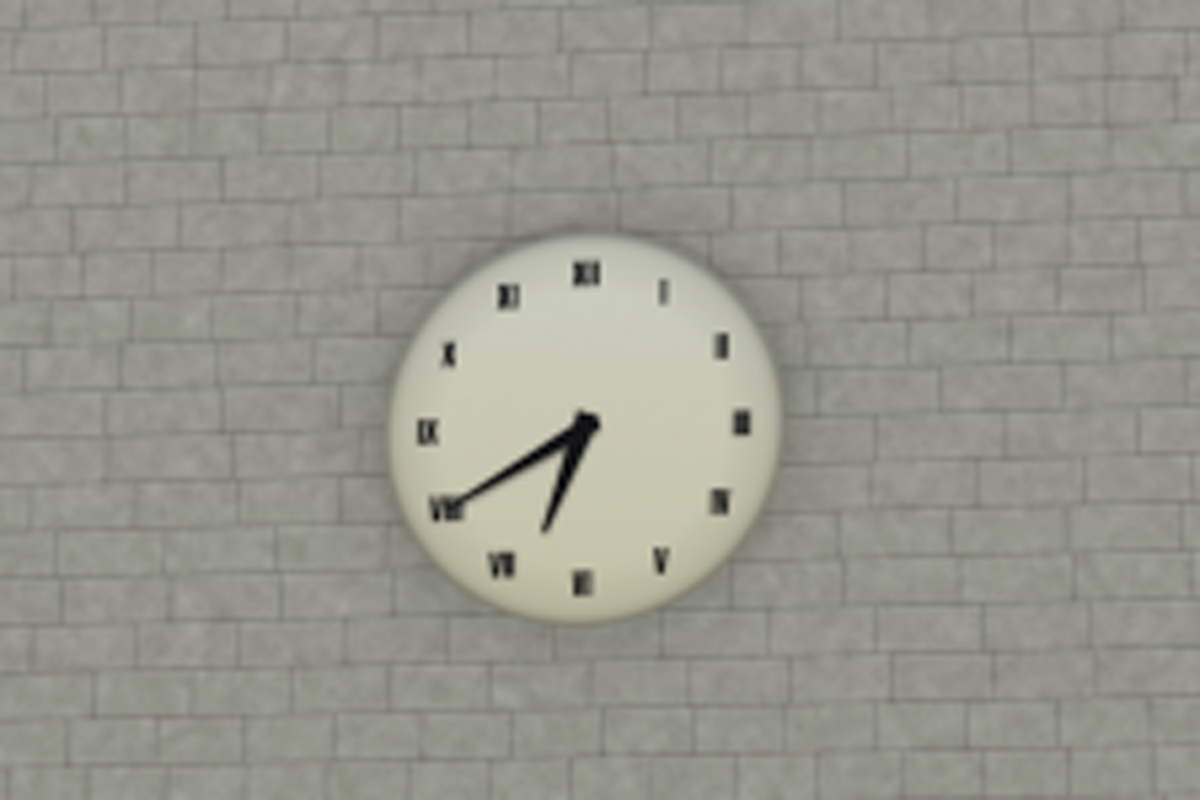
6:40
